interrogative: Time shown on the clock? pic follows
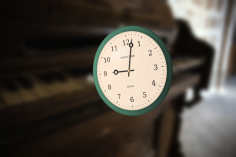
9:02
